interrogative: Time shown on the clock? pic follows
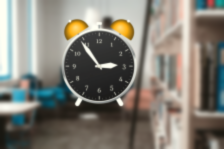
2:54
